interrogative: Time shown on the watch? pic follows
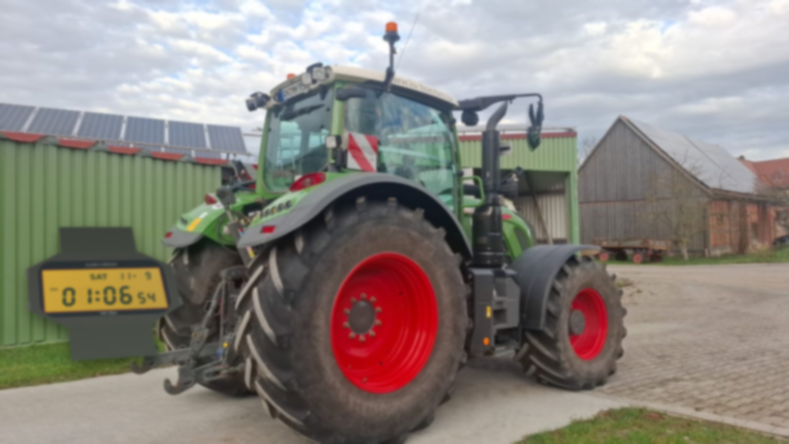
1:06:54
